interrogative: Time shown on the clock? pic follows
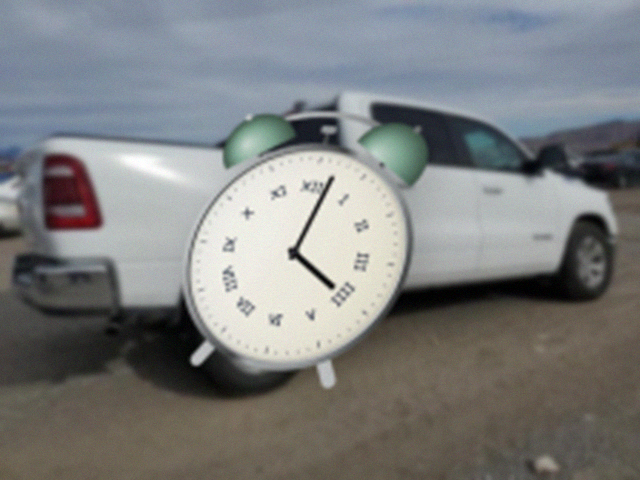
4:02
